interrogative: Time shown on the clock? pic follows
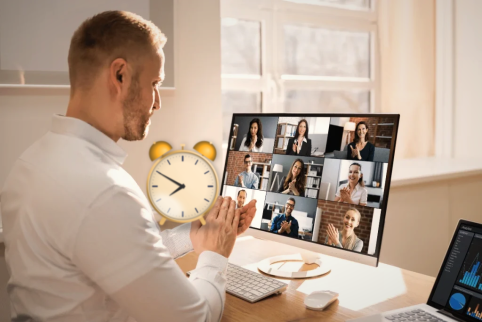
7:50
